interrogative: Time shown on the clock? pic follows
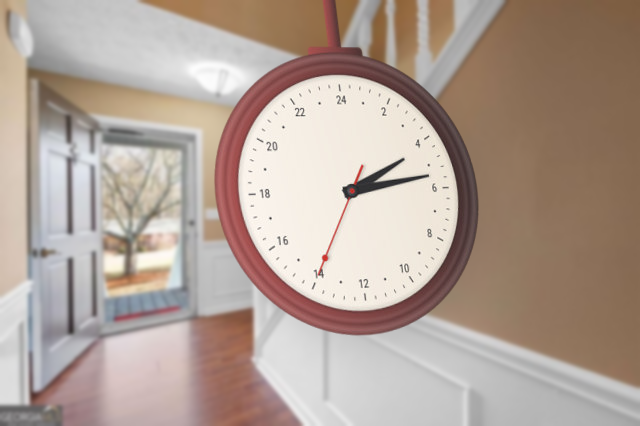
4:13:35
